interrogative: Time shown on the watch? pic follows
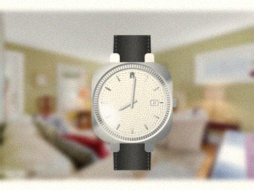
8:01
